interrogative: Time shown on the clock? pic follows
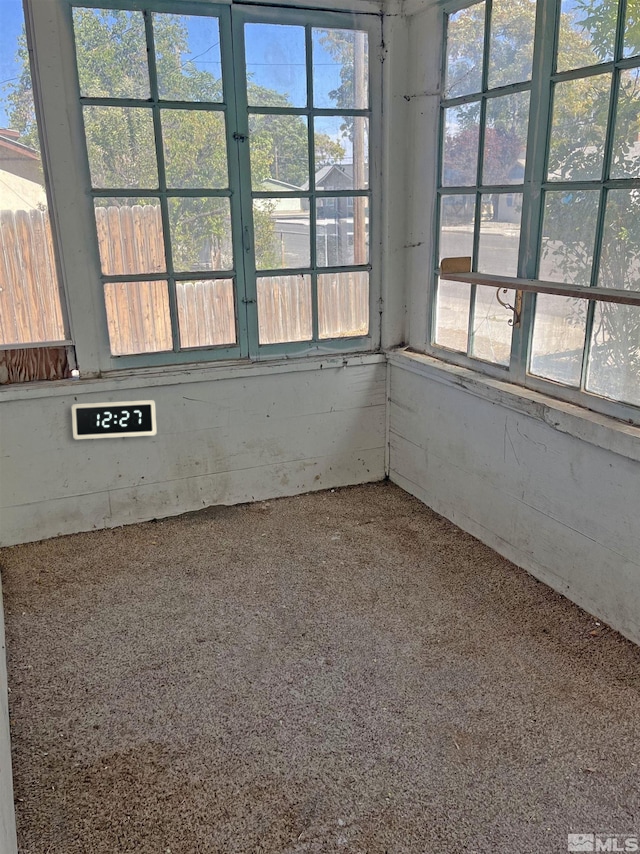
12:27
